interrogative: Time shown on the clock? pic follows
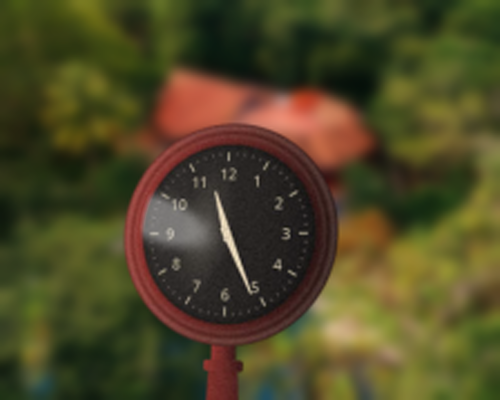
11:26
